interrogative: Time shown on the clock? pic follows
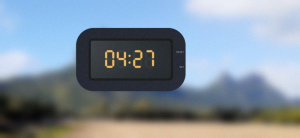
4:27
